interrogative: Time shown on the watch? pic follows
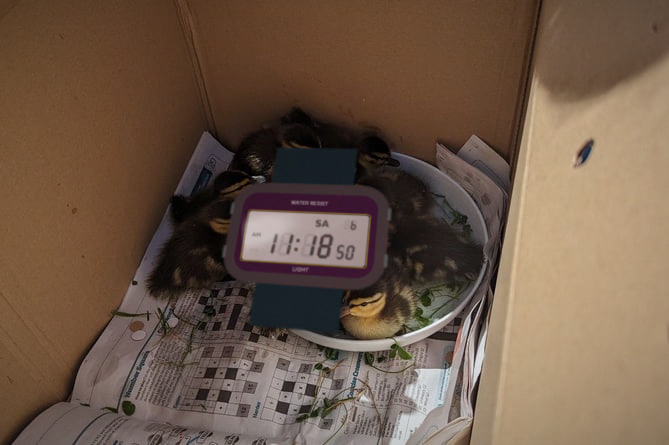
11:18:50
